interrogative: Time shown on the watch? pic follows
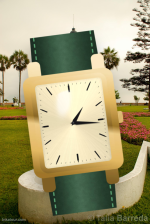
1:16
